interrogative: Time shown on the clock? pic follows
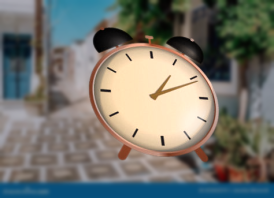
1:11
